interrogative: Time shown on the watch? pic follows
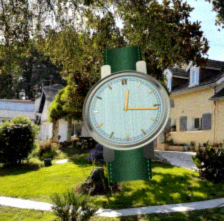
12:16
